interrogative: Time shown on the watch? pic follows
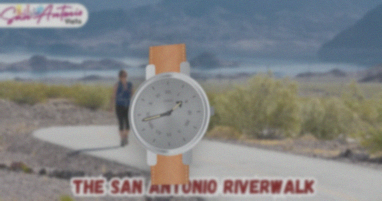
1:43
